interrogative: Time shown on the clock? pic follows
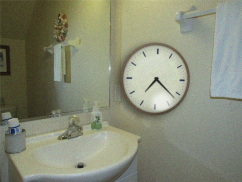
7:22
